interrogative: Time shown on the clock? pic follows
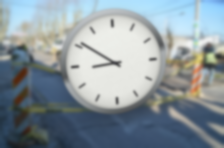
8:51
